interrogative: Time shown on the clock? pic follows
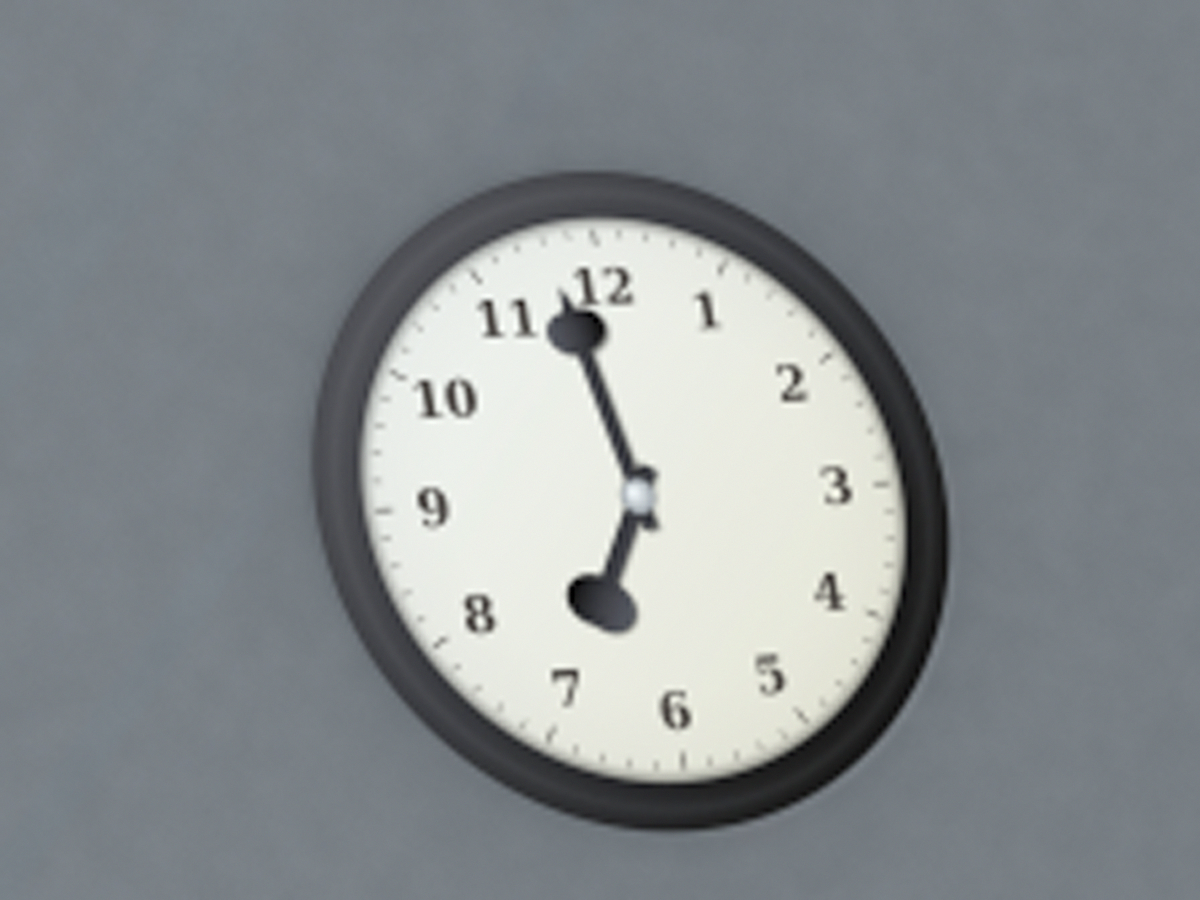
6:58
